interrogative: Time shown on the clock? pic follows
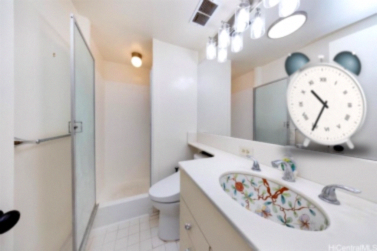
10:35
